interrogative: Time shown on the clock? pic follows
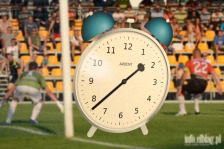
1:38
